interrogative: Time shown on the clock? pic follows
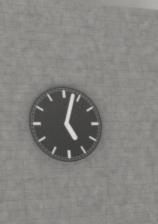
5:03
